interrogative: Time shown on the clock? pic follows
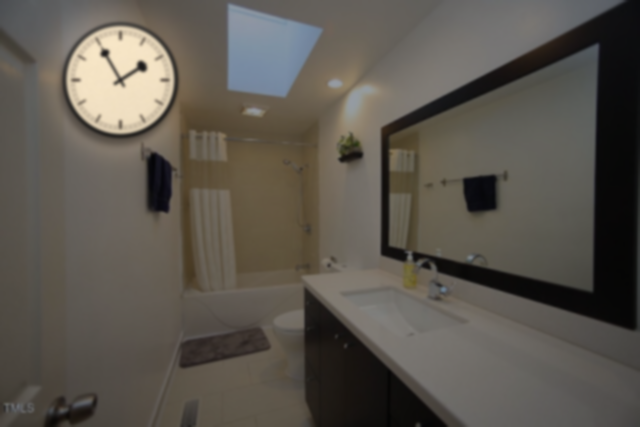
1:55
